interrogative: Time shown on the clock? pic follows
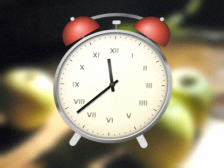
11:38
